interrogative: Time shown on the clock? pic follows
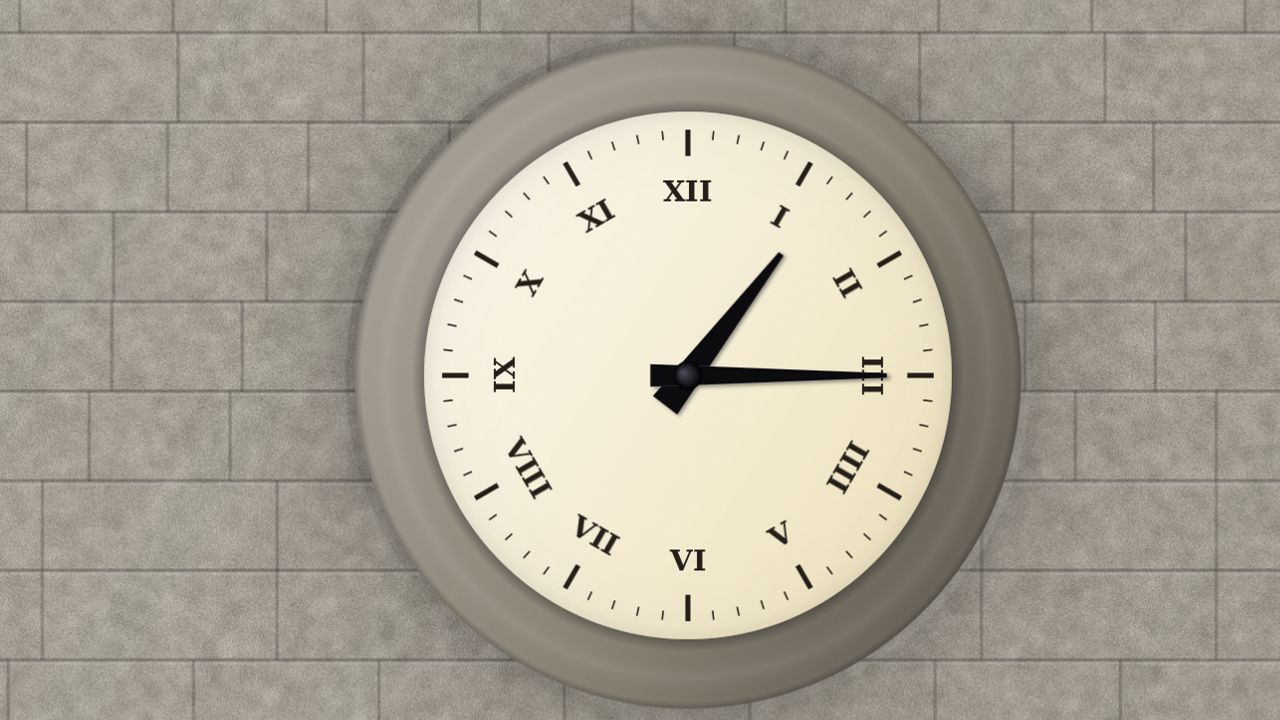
1:15
